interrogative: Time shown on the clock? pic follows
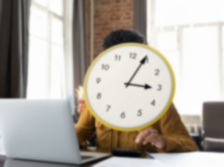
3:04
